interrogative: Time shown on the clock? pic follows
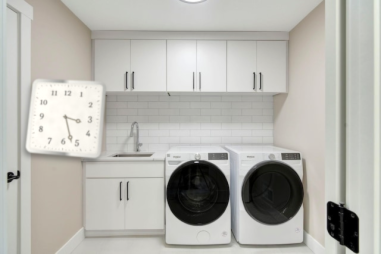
3:27
